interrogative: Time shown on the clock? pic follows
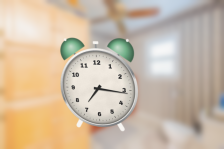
7:16
